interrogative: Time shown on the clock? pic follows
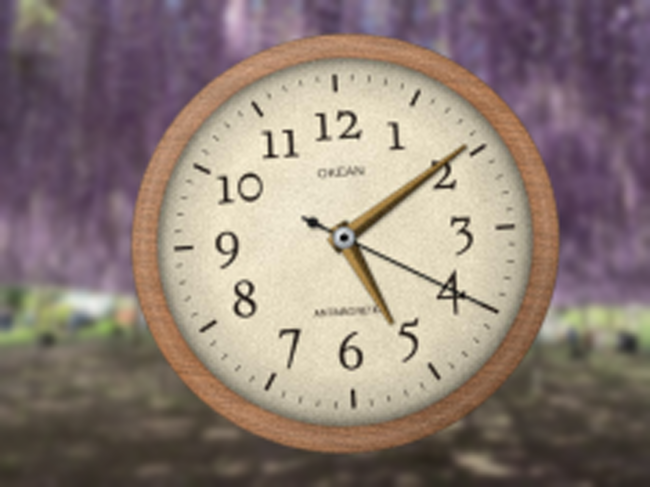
5:09:20
